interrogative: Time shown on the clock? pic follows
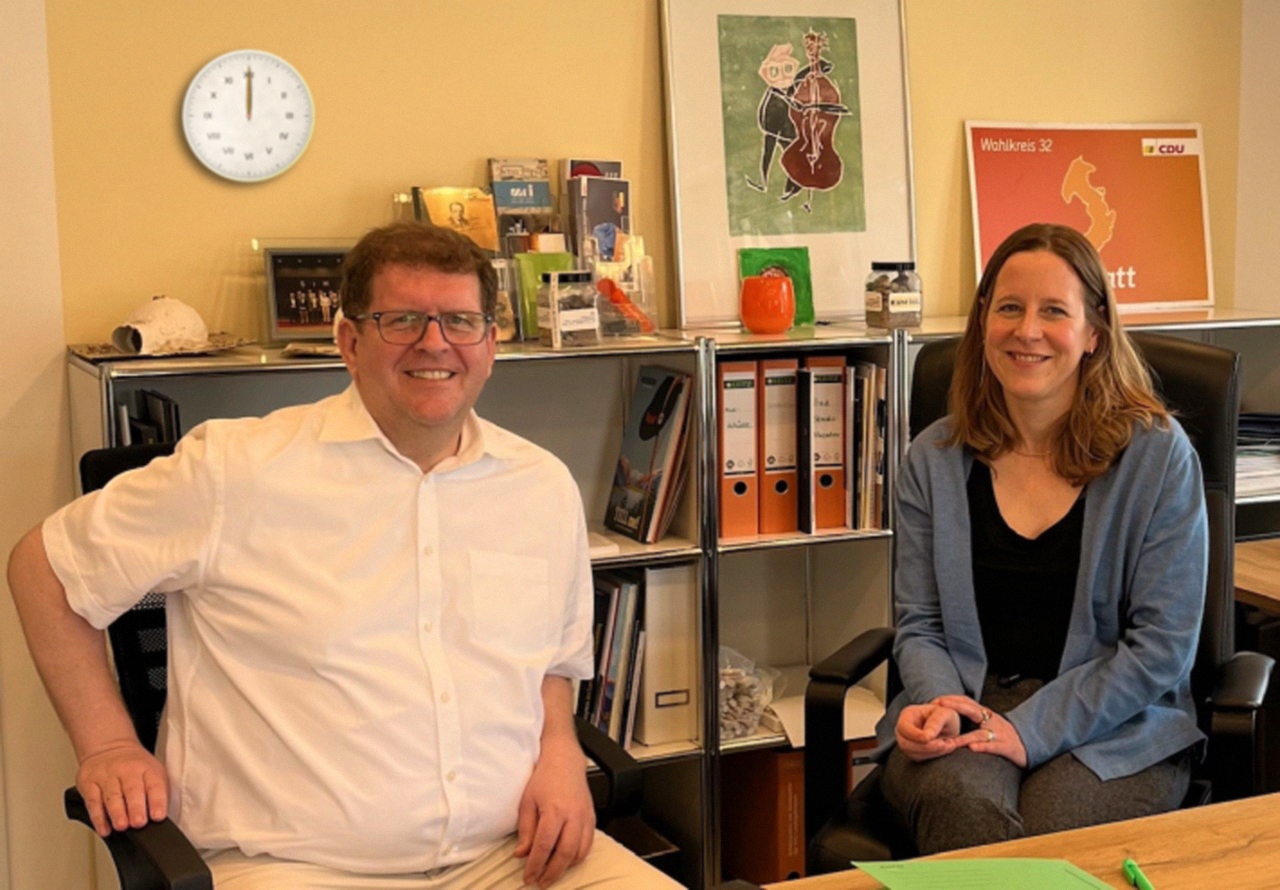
12:00
